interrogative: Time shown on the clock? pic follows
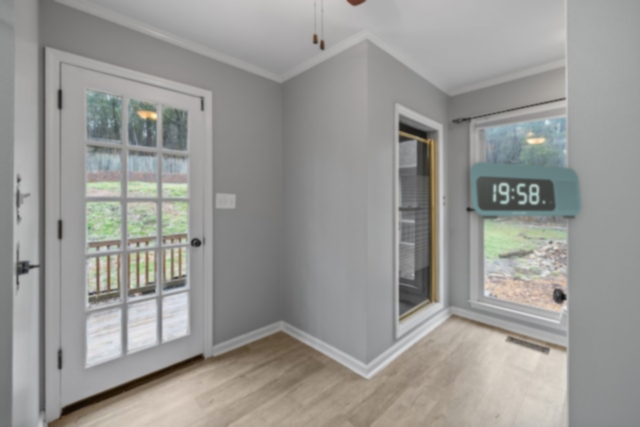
19:58
